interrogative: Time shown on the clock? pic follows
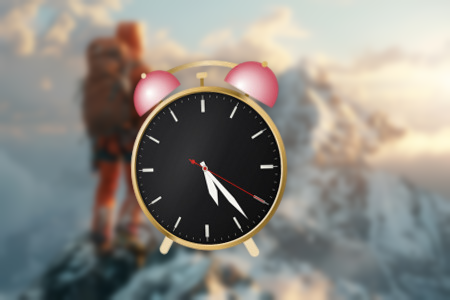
5:23:20
